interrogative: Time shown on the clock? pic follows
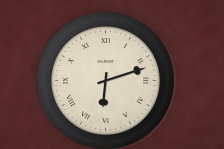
6:12
